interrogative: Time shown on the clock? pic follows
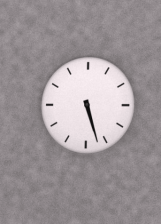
5:27
